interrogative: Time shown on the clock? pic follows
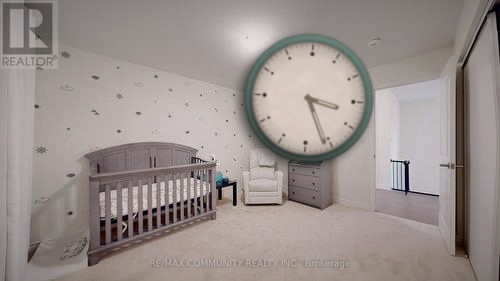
3:26
